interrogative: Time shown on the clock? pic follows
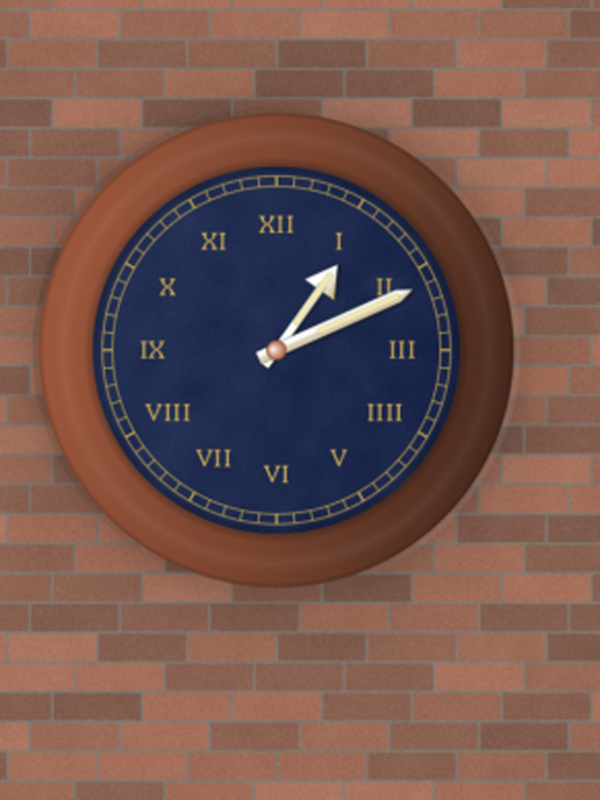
1:11
